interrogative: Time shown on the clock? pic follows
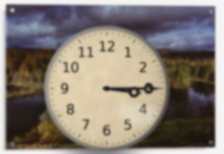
3:15
